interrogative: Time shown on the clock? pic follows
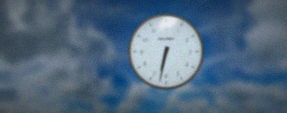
6:32
